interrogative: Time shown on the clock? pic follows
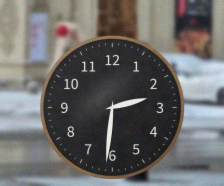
2:31
